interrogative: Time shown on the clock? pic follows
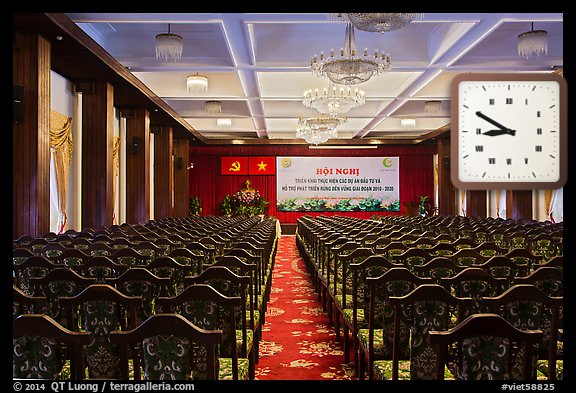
8:50
